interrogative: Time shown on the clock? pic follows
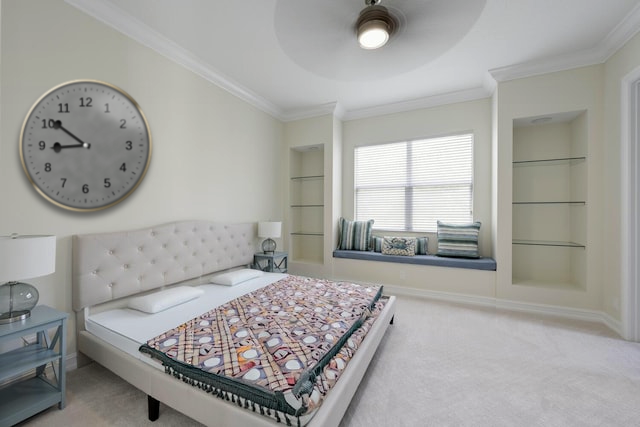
8:51
